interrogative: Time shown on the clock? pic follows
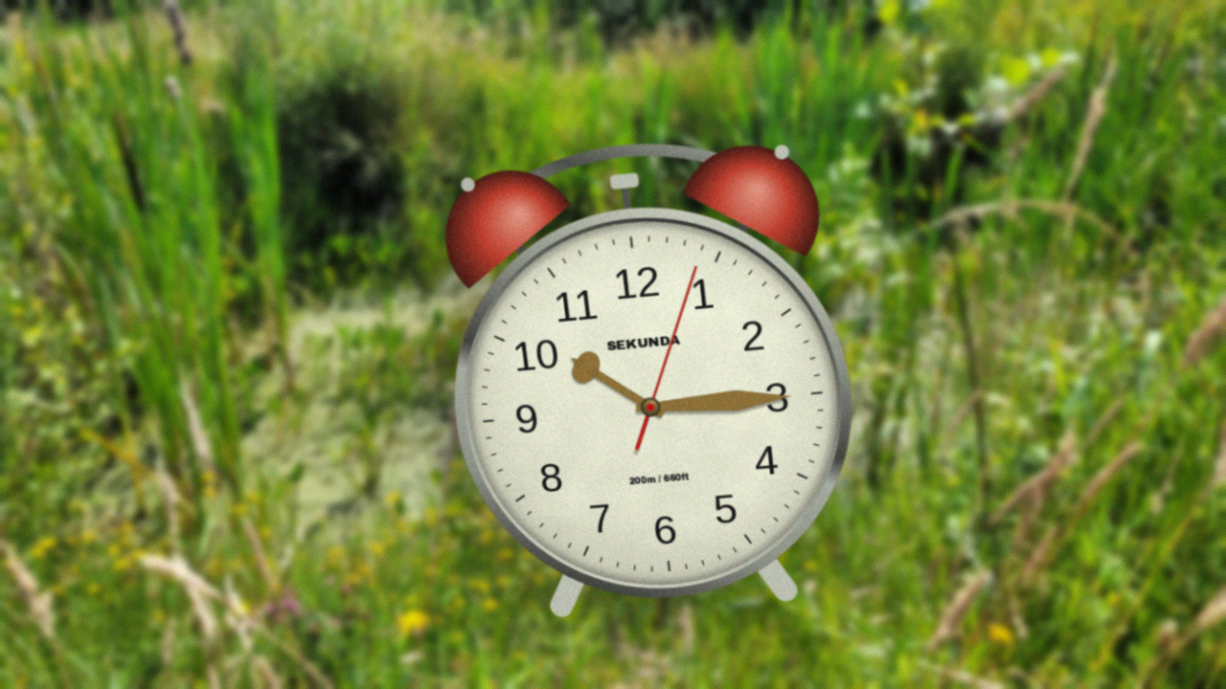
10:15:04
